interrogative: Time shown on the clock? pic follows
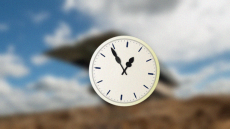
12:54
